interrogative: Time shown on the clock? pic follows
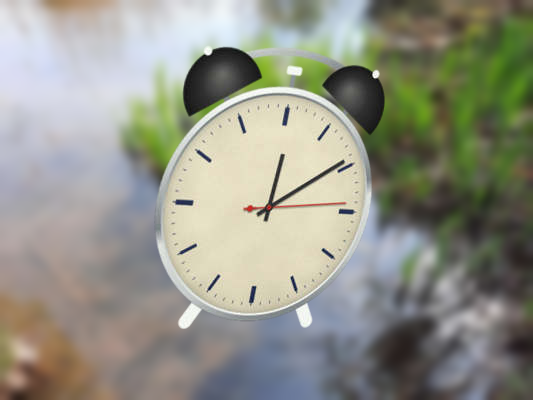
12:09:14
